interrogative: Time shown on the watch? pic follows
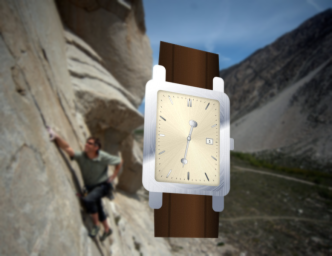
12:32
